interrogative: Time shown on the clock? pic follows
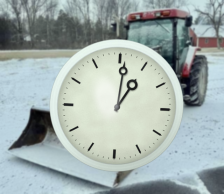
1:01
